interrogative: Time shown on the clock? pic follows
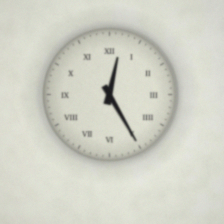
12:25
